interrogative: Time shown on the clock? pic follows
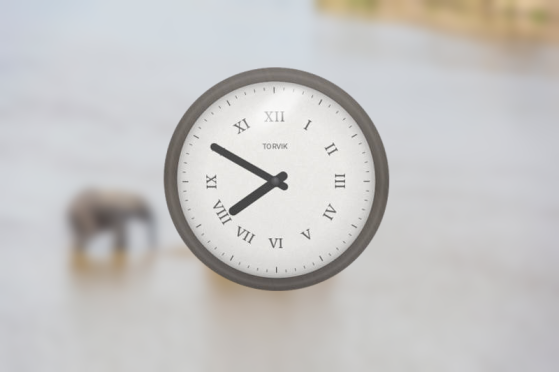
7:50
